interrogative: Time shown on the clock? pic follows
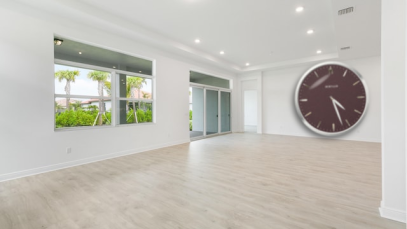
4:27
